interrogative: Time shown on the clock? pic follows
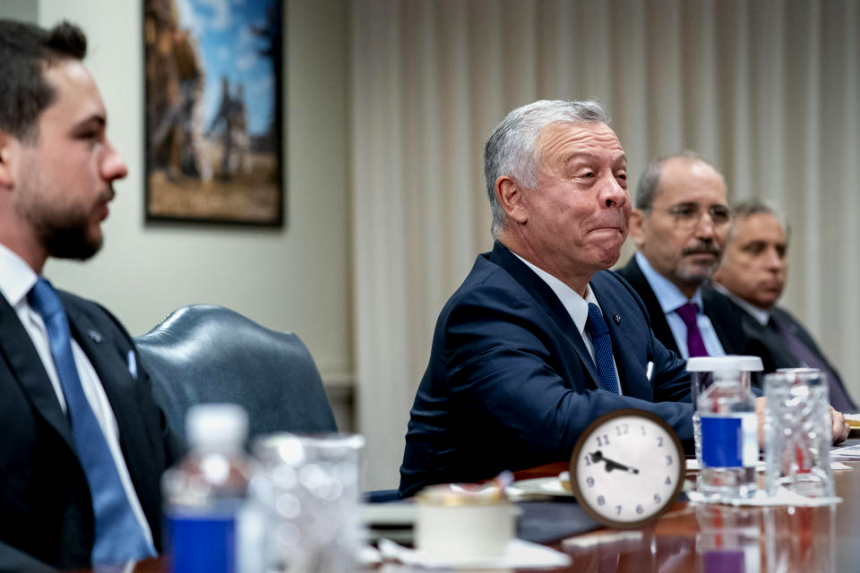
9:51
